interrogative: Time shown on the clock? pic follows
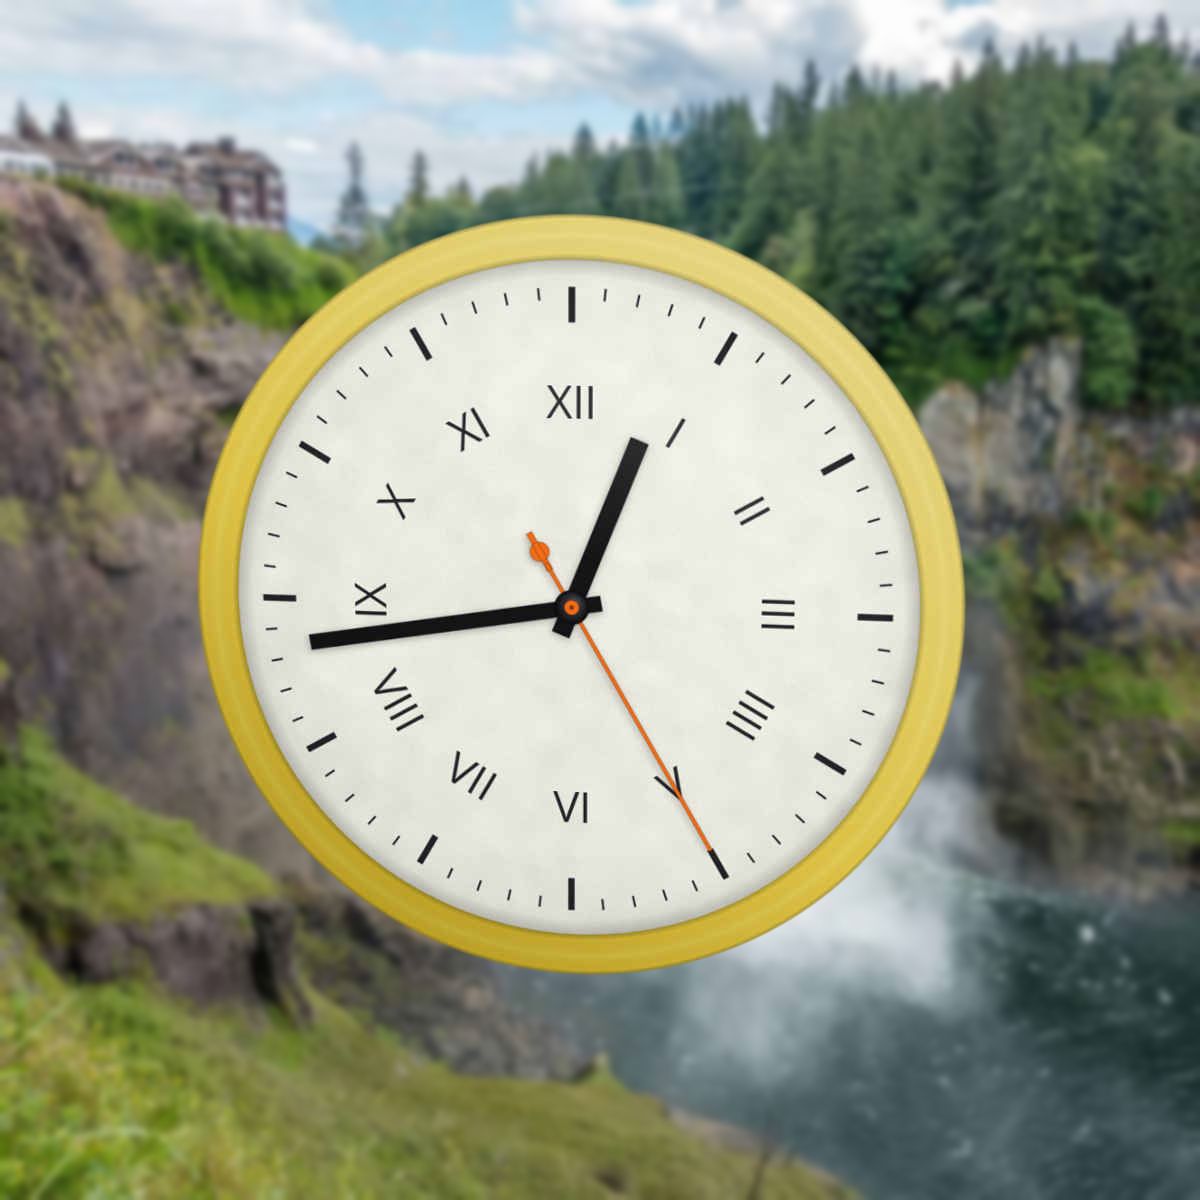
12:43:25
